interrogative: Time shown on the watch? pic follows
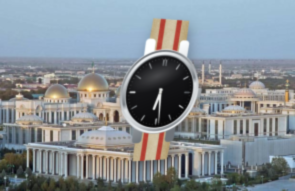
6:29
